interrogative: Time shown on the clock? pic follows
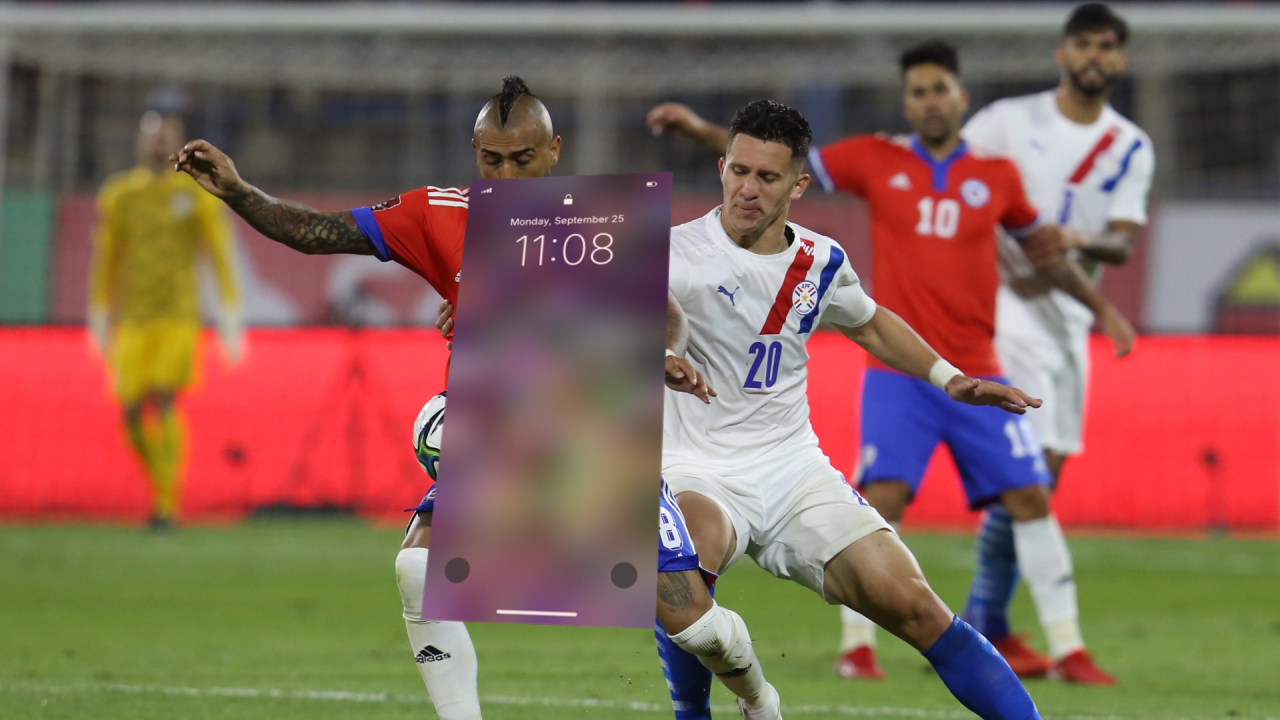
11:08
